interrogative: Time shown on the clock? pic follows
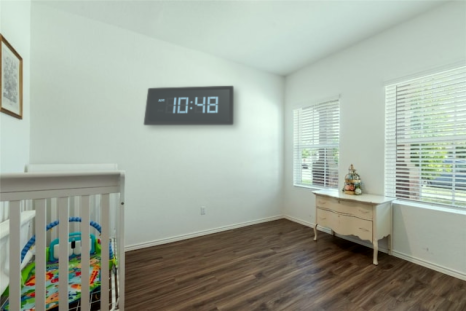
10:48
